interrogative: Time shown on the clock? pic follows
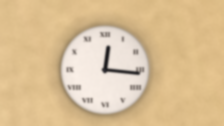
12:16
